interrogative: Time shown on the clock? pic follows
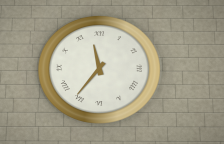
11:36
